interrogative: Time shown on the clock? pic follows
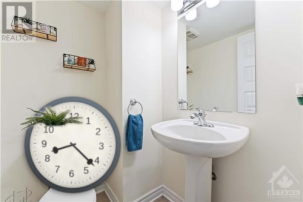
8:22
